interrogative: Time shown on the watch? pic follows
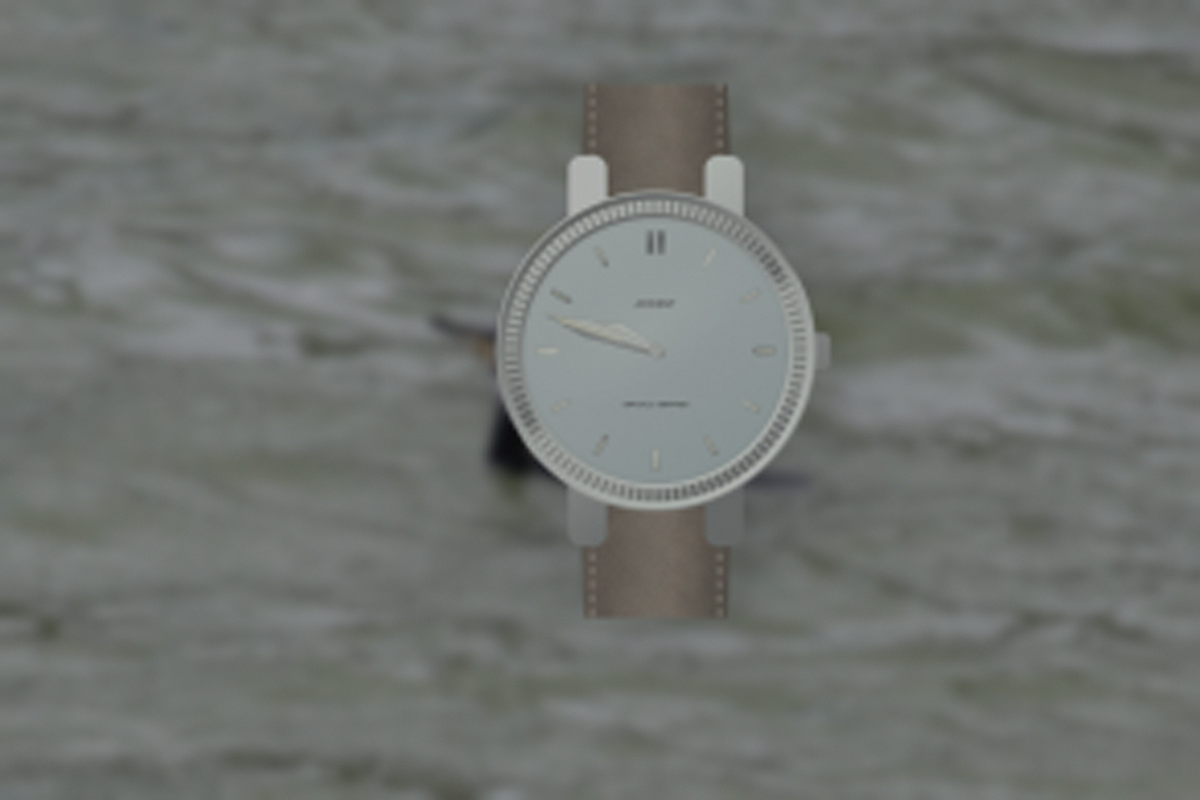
9:48
